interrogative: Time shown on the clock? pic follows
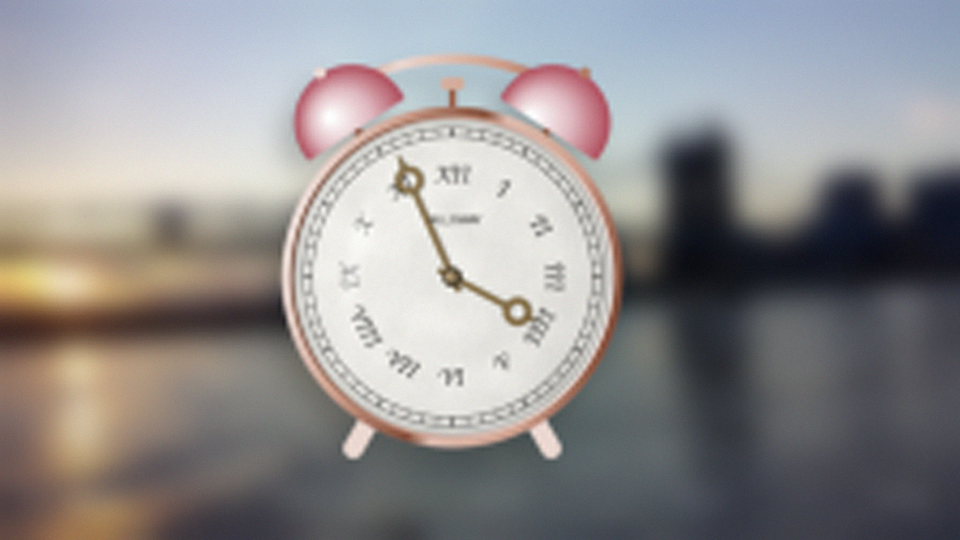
3:56
